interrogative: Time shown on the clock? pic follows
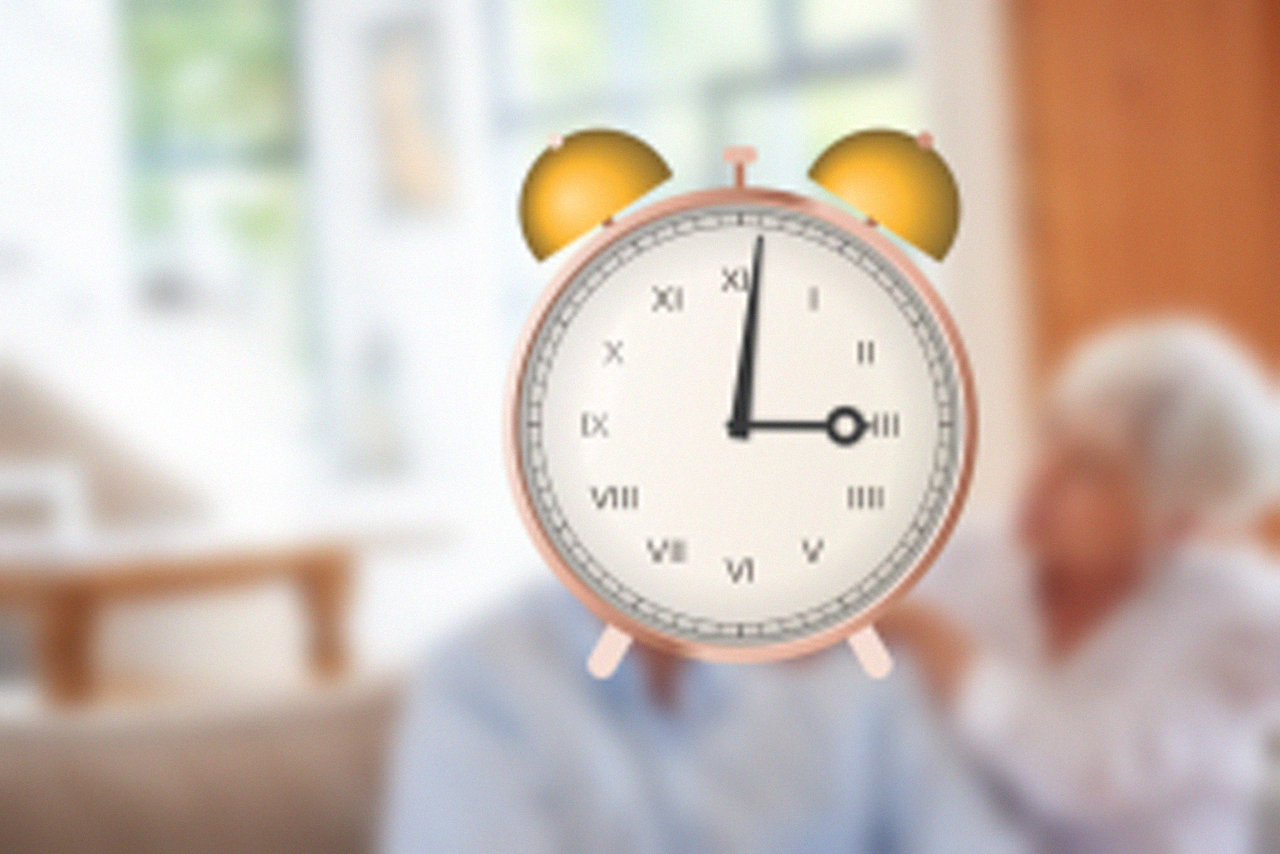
3:01
